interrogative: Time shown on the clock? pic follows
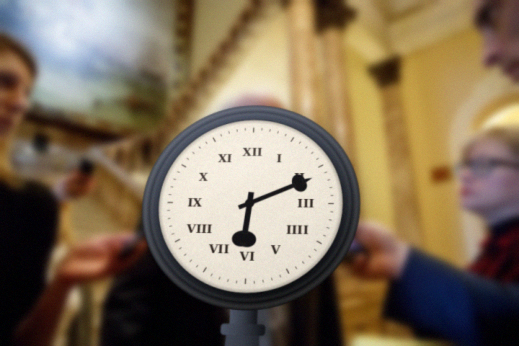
6:11
